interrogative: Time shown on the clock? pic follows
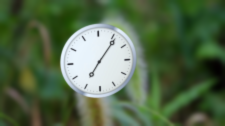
7:06
